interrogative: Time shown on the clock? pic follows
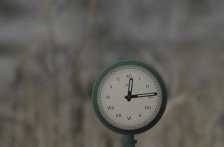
12:14
